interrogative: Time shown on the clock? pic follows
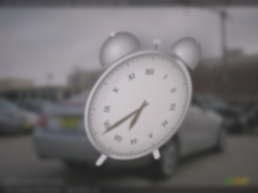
6:39
